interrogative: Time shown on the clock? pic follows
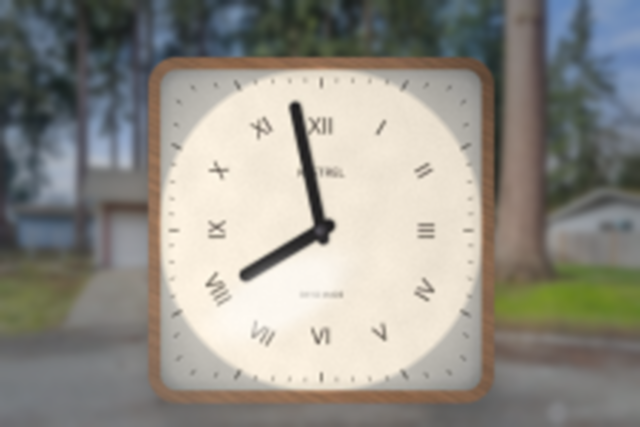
7:58
